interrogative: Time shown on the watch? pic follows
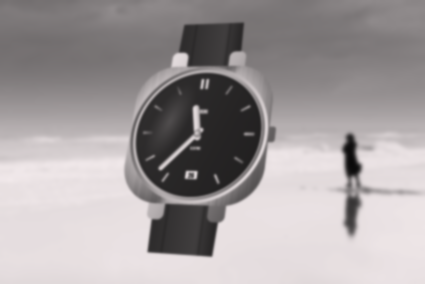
11:37
